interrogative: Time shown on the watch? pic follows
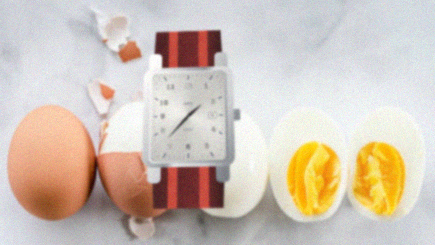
1:37
